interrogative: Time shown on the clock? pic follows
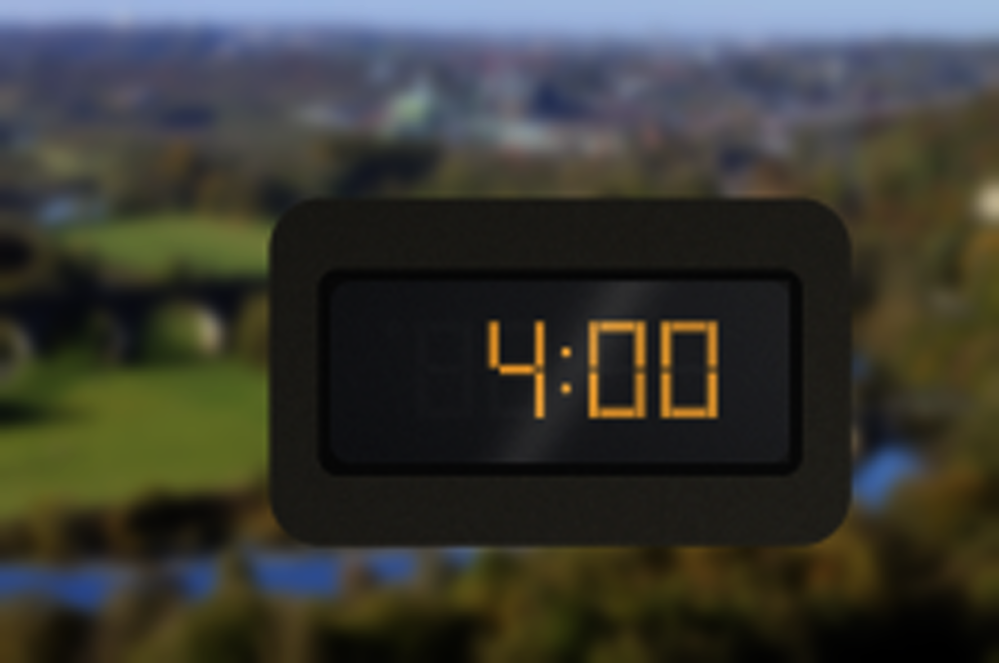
4:00
